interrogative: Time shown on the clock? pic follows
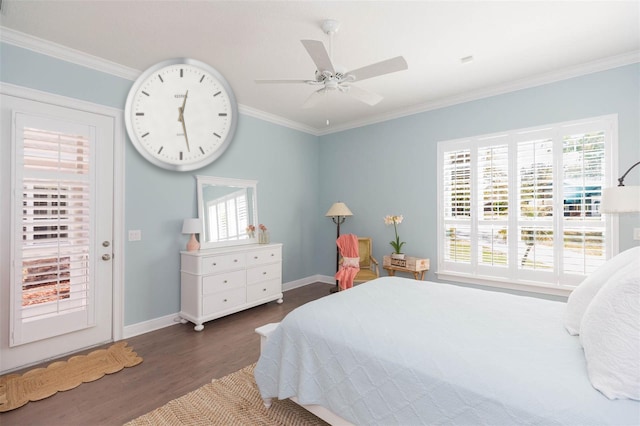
12:28
